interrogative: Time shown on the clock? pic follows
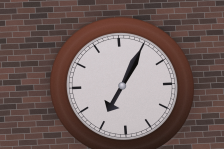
7:05
